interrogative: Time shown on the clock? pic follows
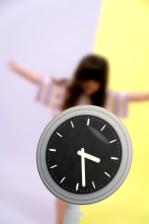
3:28
